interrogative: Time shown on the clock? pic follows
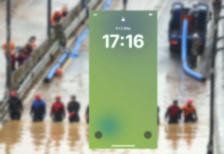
17:16
